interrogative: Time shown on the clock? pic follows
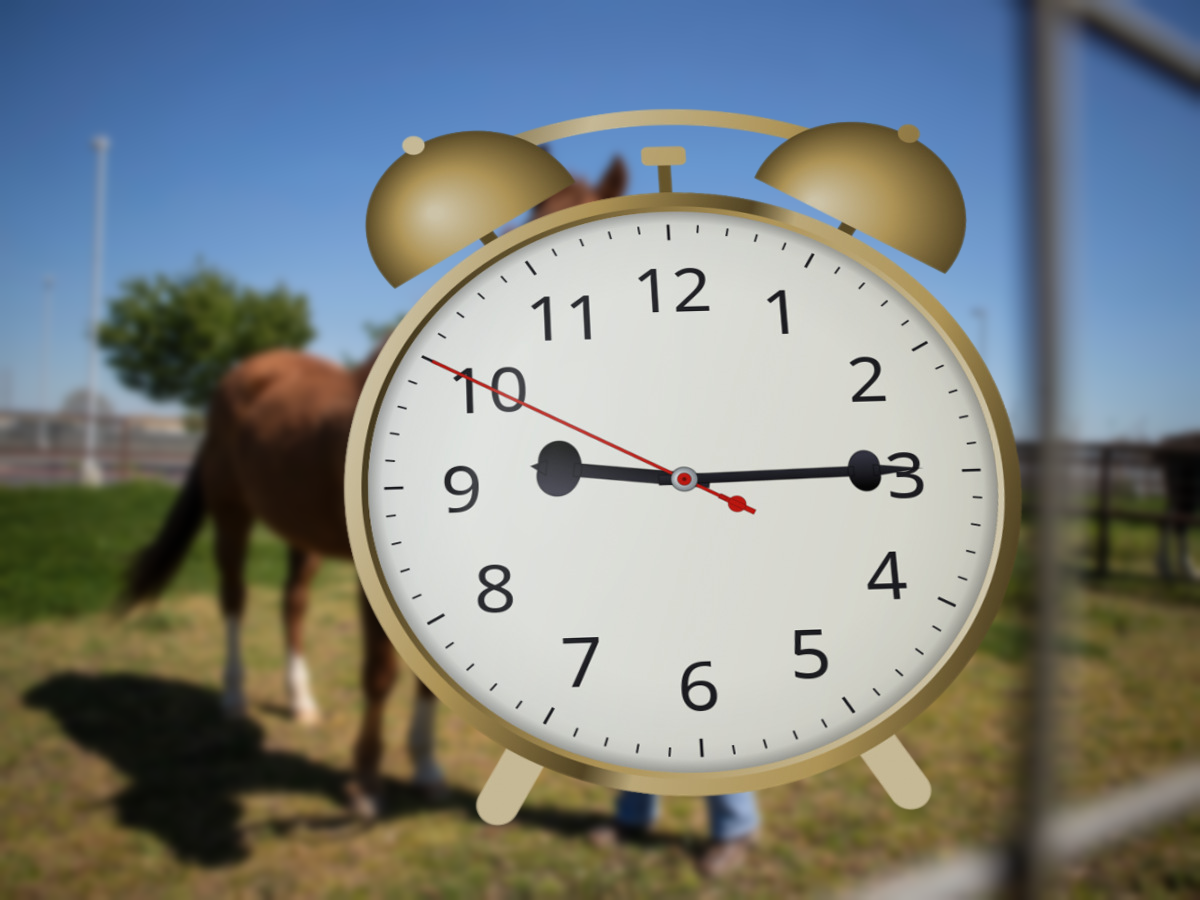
9:14:50
